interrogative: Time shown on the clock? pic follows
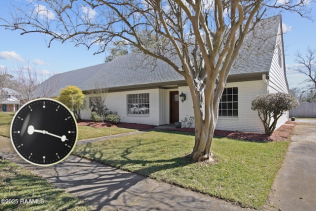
9:18
